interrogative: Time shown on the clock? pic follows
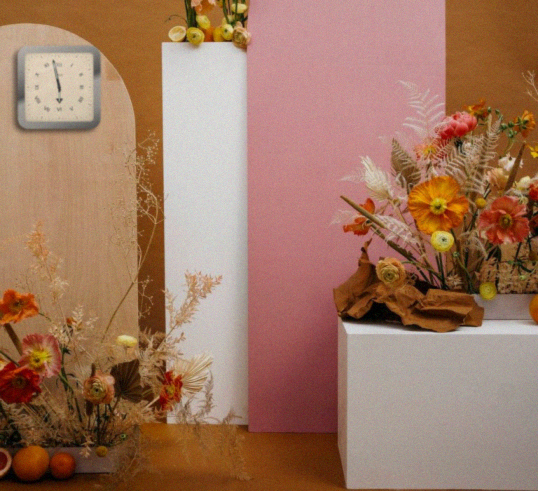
5:58
